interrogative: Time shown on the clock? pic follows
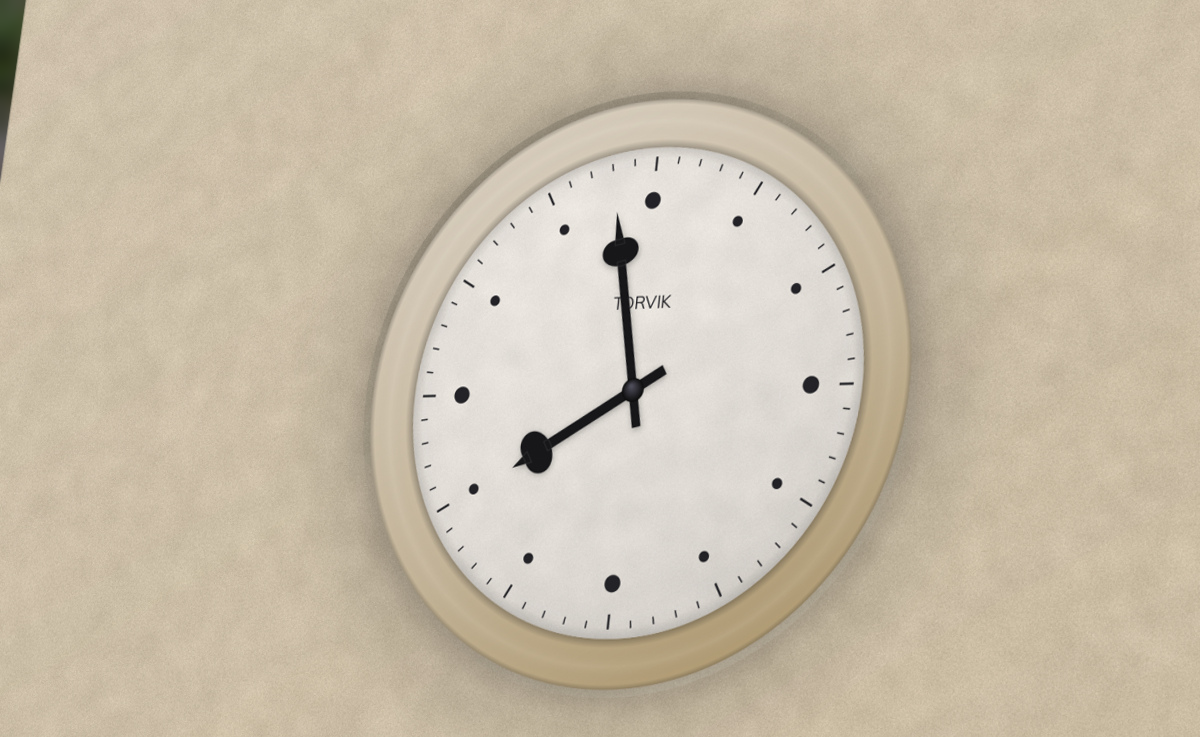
7:58
